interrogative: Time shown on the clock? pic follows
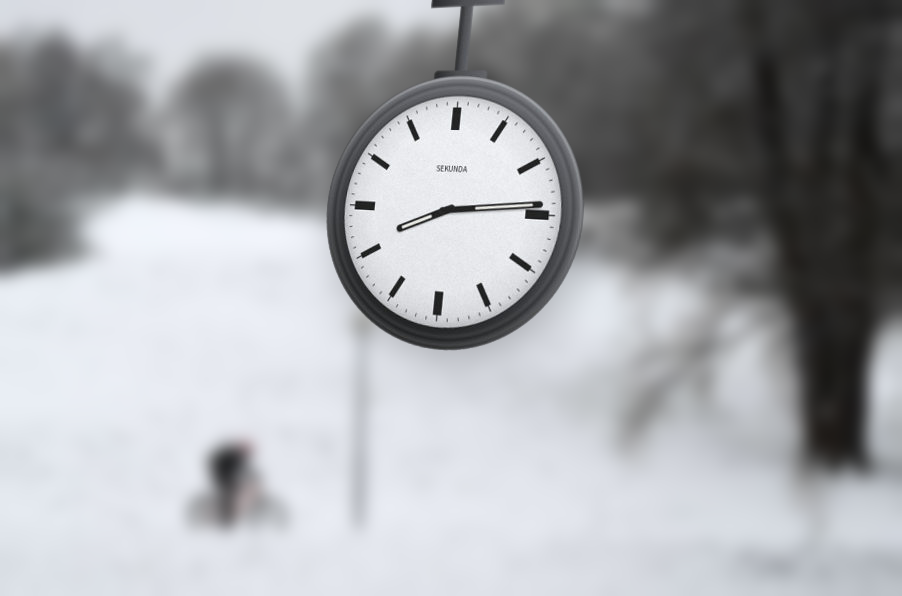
8:14
